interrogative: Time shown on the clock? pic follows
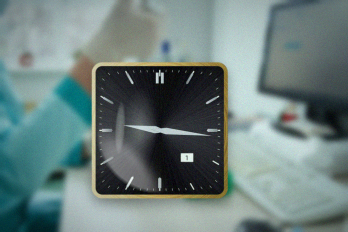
9:16
